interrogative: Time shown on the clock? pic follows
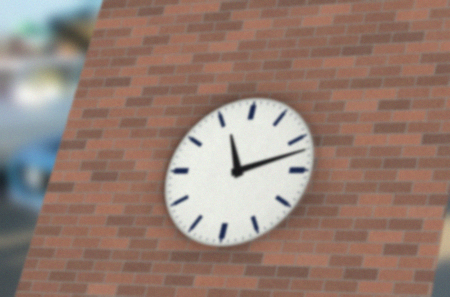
11:12
